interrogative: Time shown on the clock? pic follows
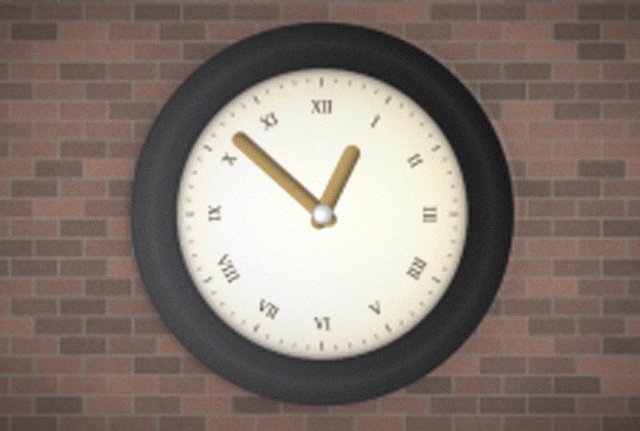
12:52
